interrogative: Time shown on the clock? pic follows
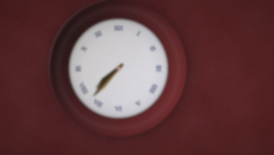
7:37
